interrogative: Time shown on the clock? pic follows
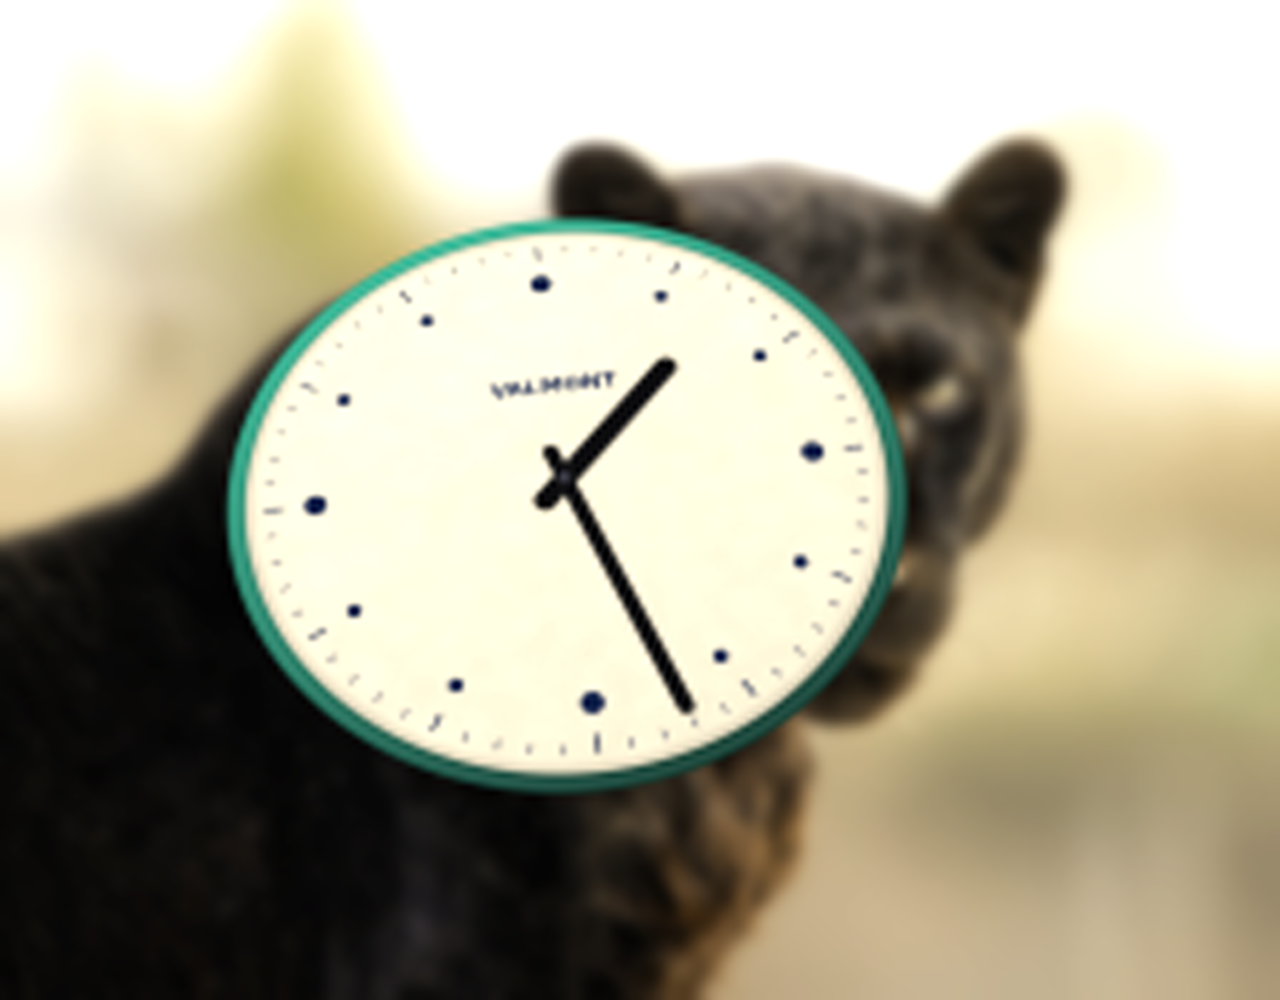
1:27
